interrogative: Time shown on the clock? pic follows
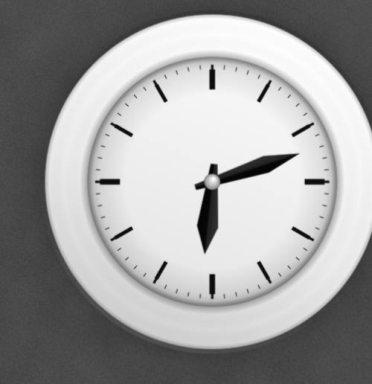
6:12
